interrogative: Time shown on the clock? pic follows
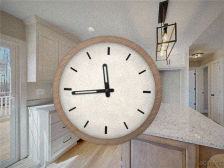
11:44
